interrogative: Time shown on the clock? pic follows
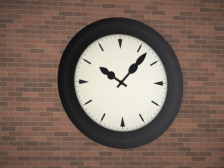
10:07
